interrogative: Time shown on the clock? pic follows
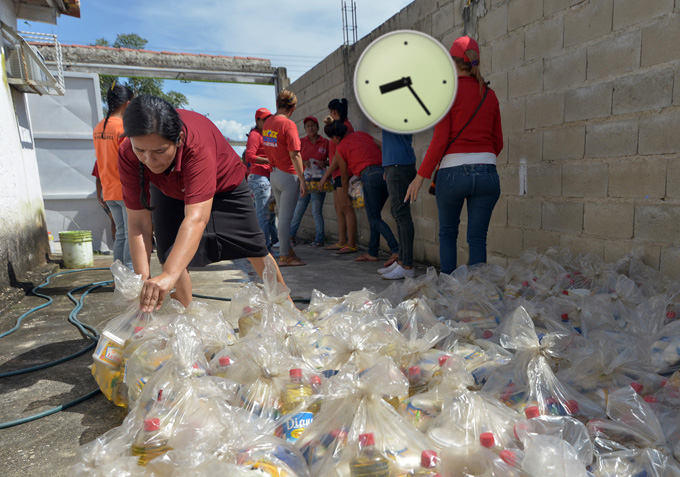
8:24
